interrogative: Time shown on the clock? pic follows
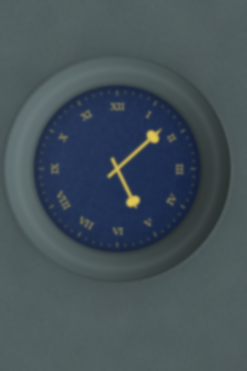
5:08
